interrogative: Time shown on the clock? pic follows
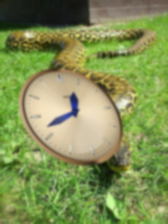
12:42
